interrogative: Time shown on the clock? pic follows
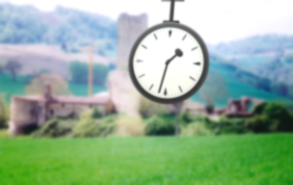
1:32
